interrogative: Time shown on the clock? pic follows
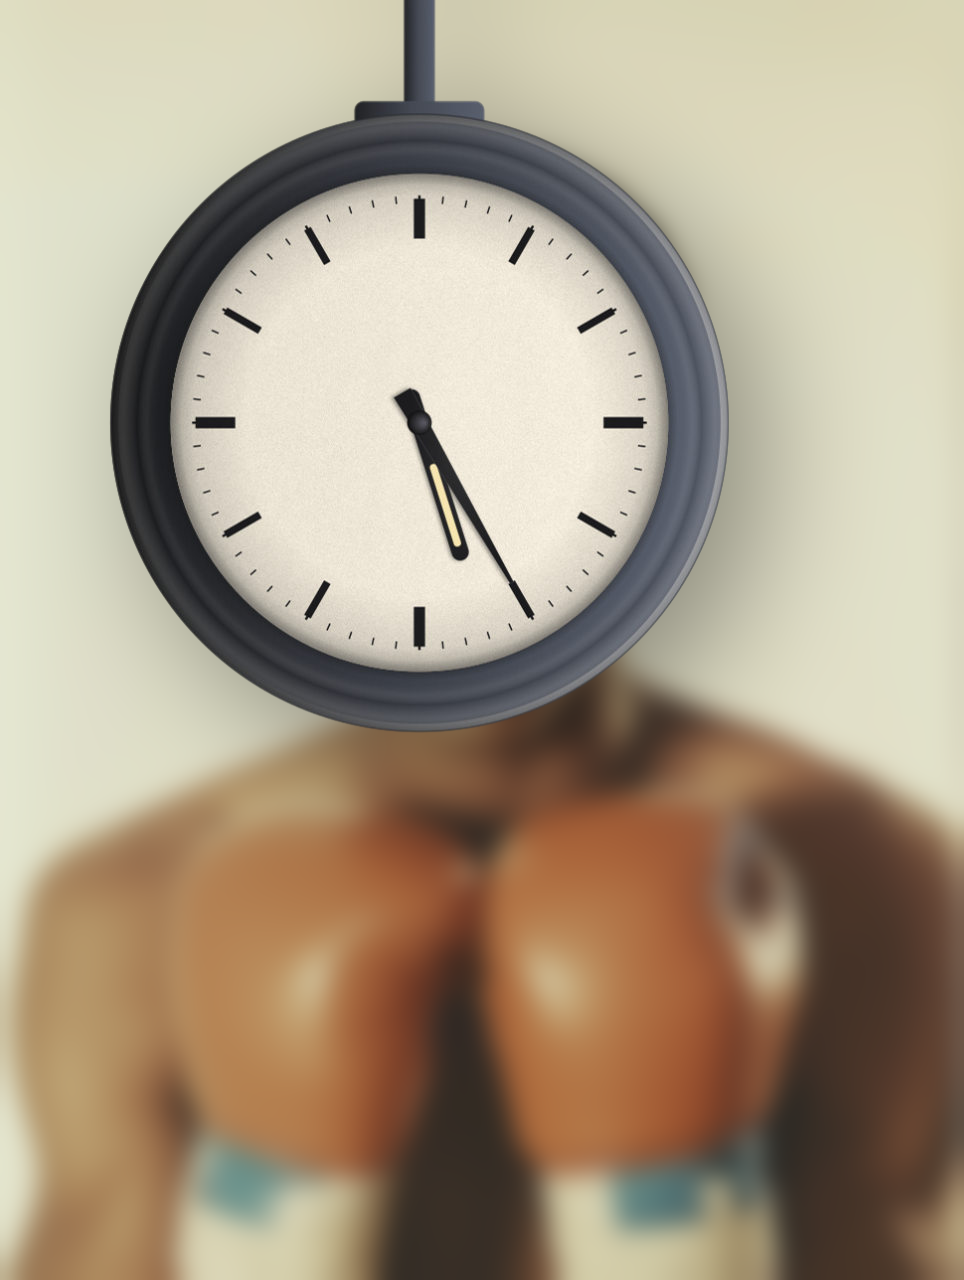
5:25
